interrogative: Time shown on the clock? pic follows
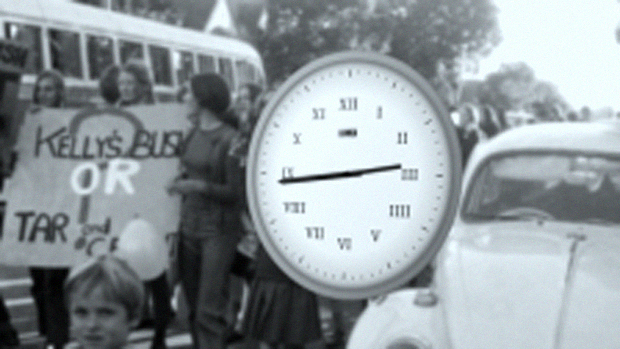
2:44
